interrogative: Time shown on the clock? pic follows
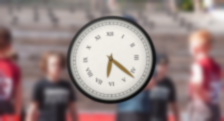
6:22
